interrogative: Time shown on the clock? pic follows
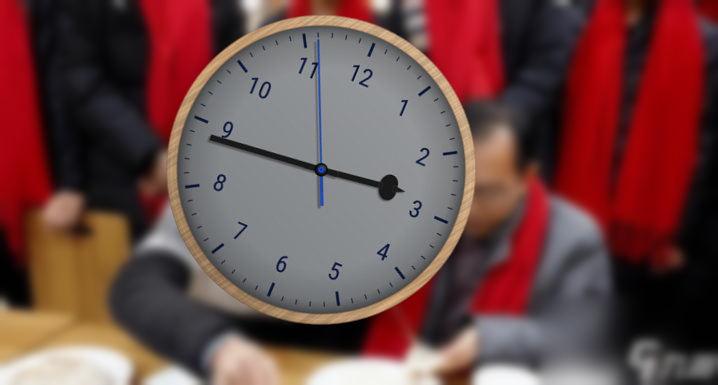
2:43:56
